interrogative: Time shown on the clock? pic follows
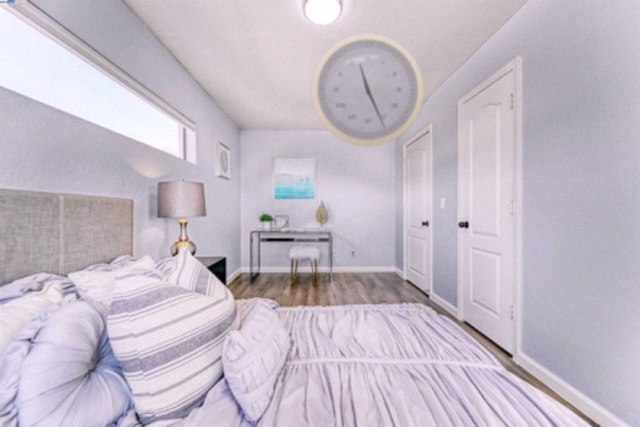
11:26
